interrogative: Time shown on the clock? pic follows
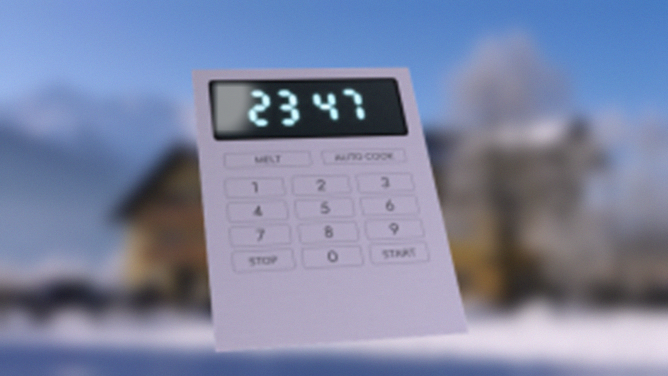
23:47
